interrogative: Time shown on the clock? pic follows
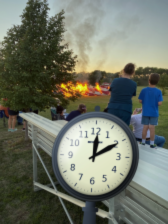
12:10
